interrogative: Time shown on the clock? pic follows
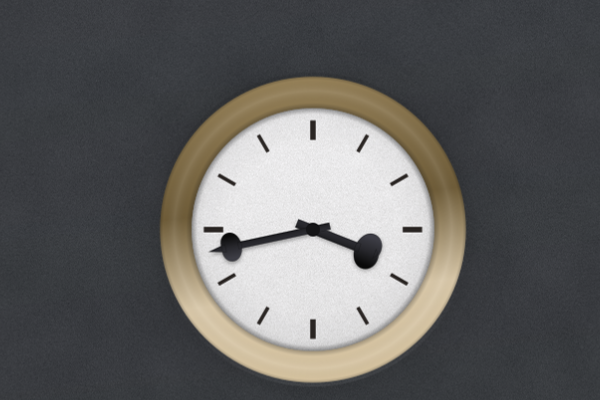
3:43
